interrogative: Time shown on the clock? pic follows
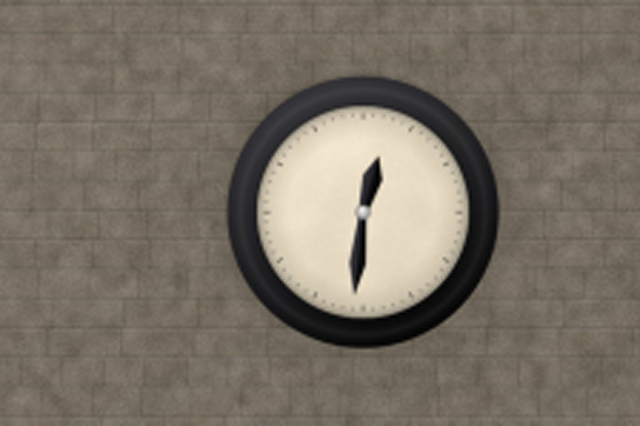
12:31
